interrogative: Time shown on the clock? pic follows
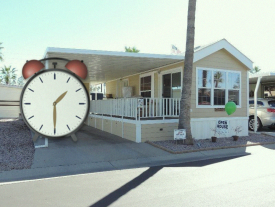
1:30
